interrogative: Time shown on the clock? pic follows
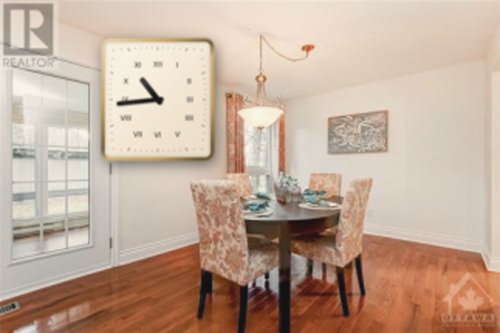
10:44
